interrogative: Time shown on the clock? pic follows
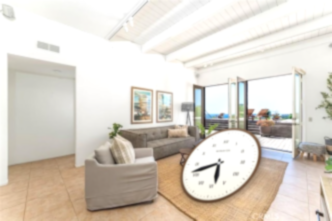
5:42
